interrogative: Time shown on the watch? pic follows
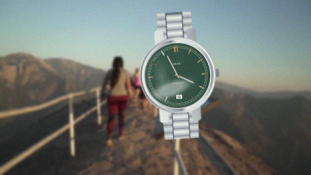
3:56
